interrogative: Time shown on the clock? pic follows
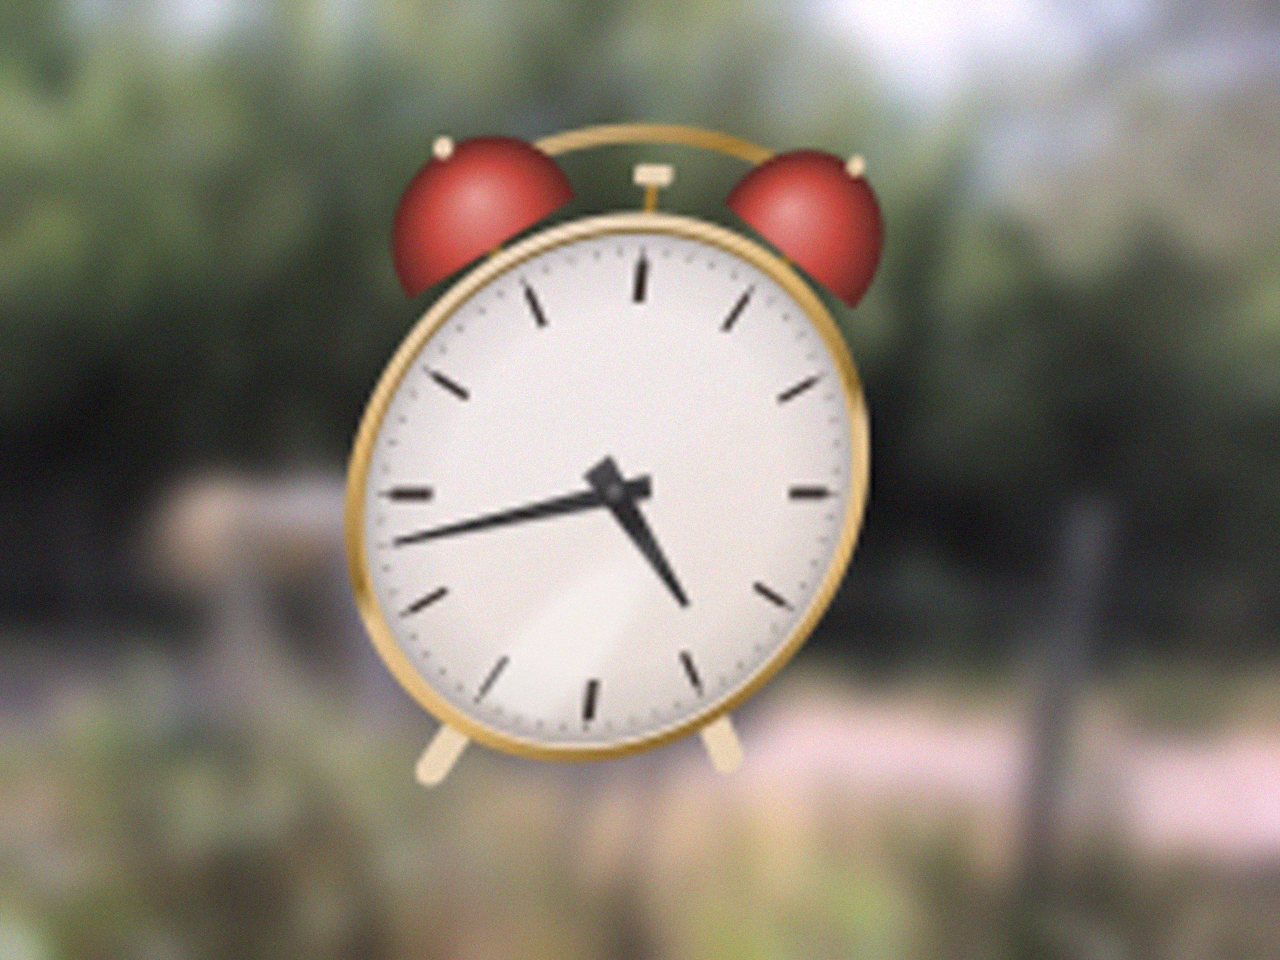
4:43
